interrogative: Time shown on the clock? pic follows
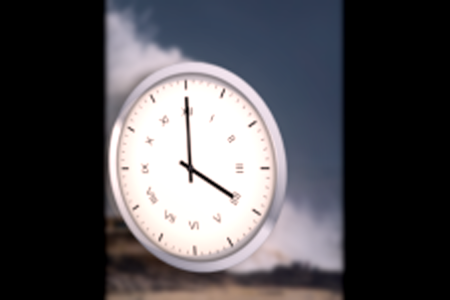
4:00
